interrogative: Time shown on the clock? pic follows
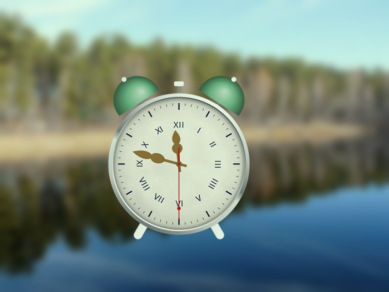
11:47:30
